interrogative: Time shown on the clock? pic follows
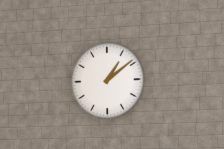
1:09
